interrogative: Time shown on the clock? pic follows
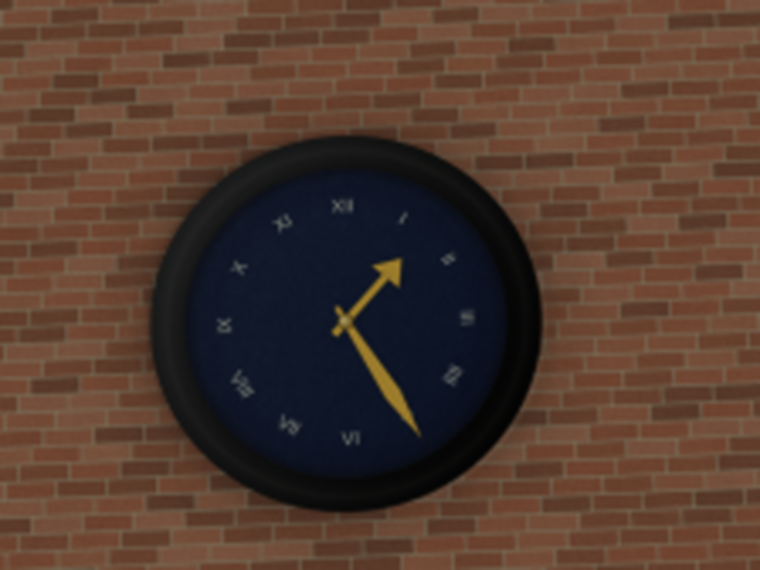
1:25
